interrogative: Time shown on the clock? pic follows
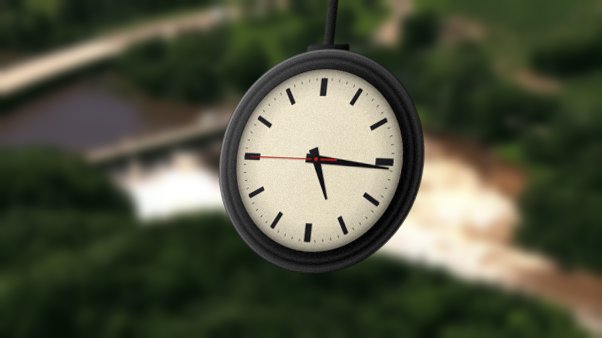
5:15:45
